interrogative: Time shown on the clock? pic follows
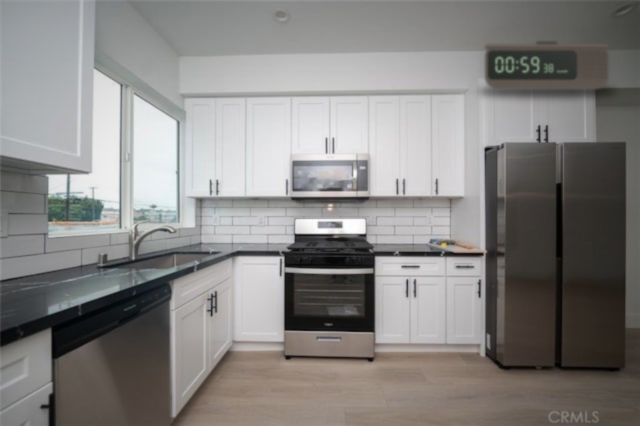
0:59
